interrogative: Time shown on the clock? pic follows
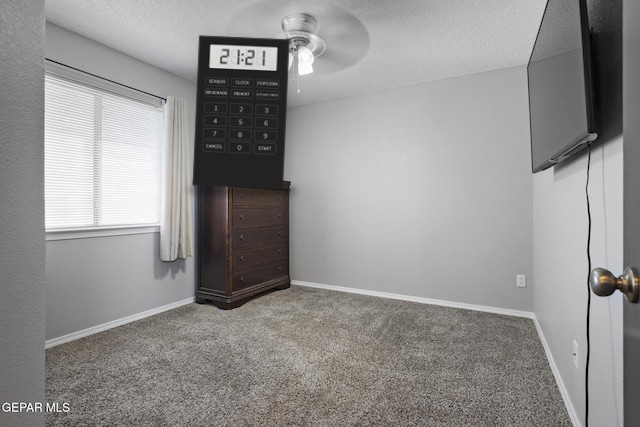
21:21
